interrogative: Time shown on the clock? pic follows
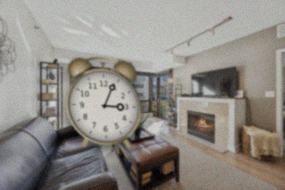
3:04
